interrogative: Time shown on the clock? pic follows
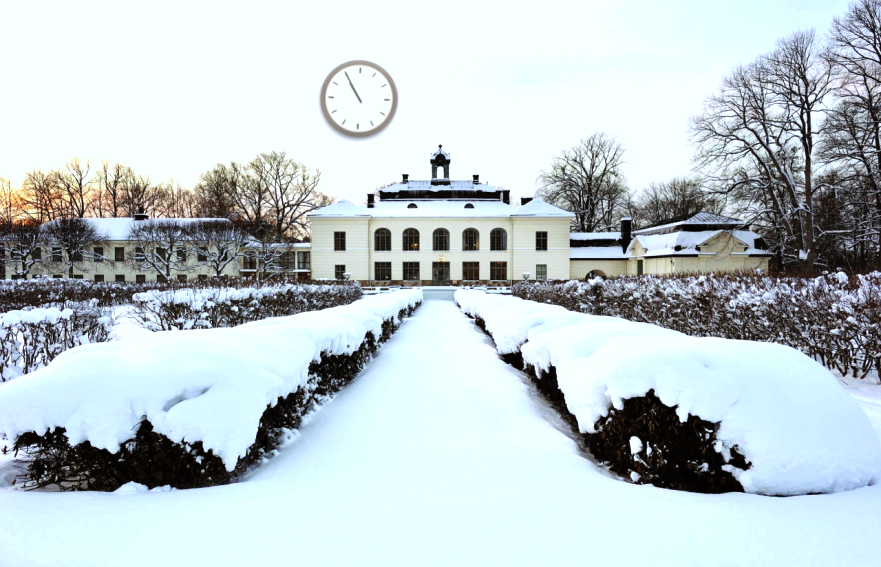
10:55
